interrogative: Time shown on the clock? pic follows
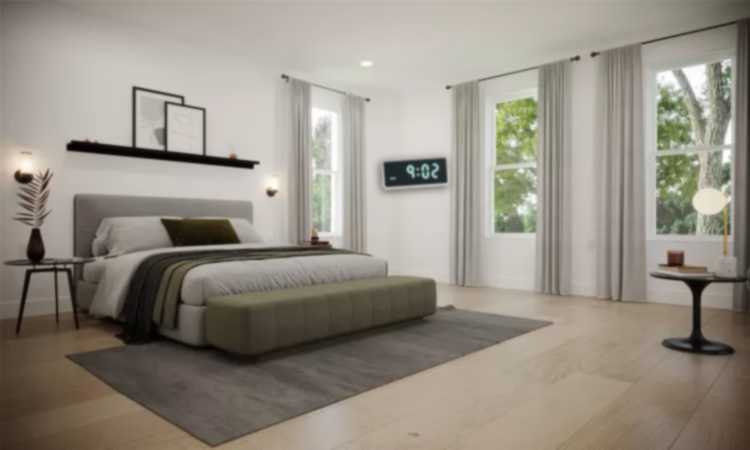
9:02
